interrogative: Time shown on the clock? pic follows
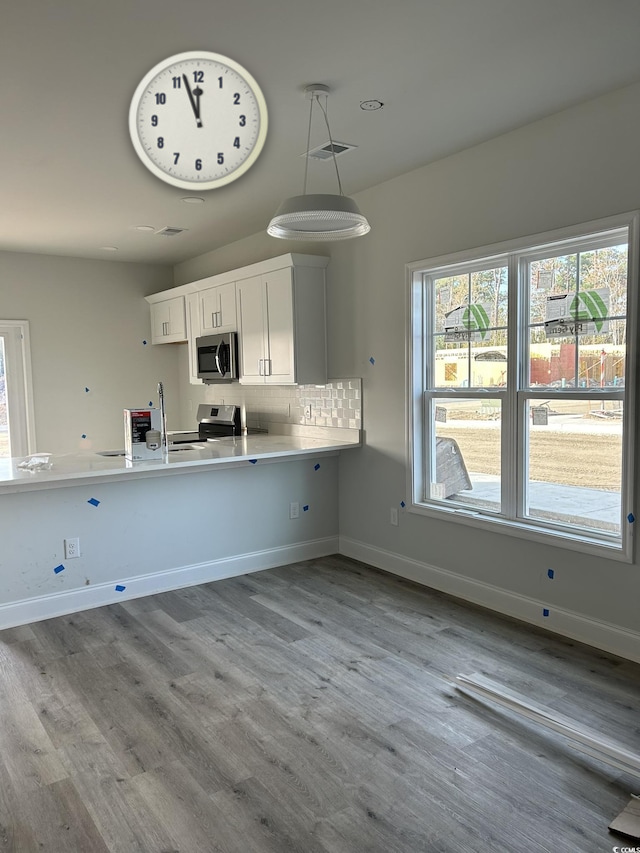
11:57
